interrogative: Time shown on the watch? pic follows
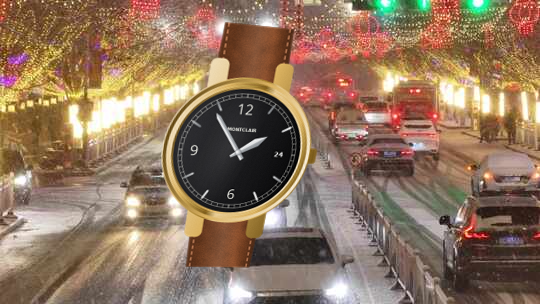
1:54
